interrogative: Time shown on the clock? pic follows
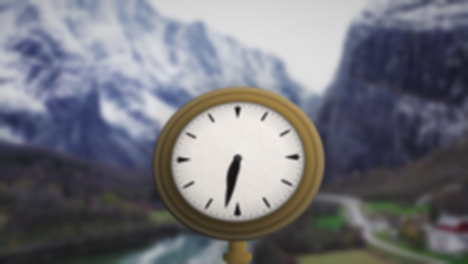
6:32
